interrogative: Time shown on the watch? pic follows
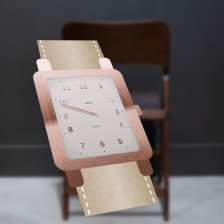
9:49
